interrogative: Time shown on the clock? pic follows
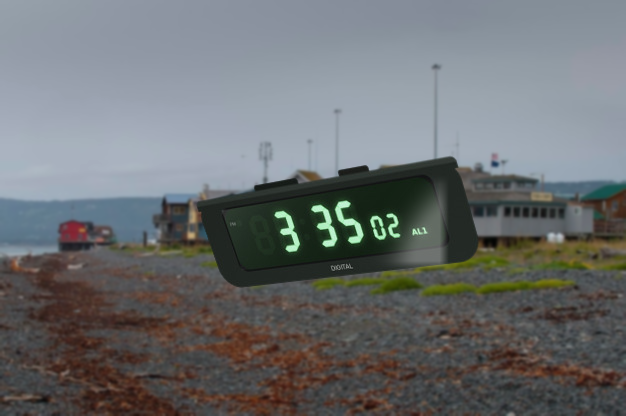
3:35:02
